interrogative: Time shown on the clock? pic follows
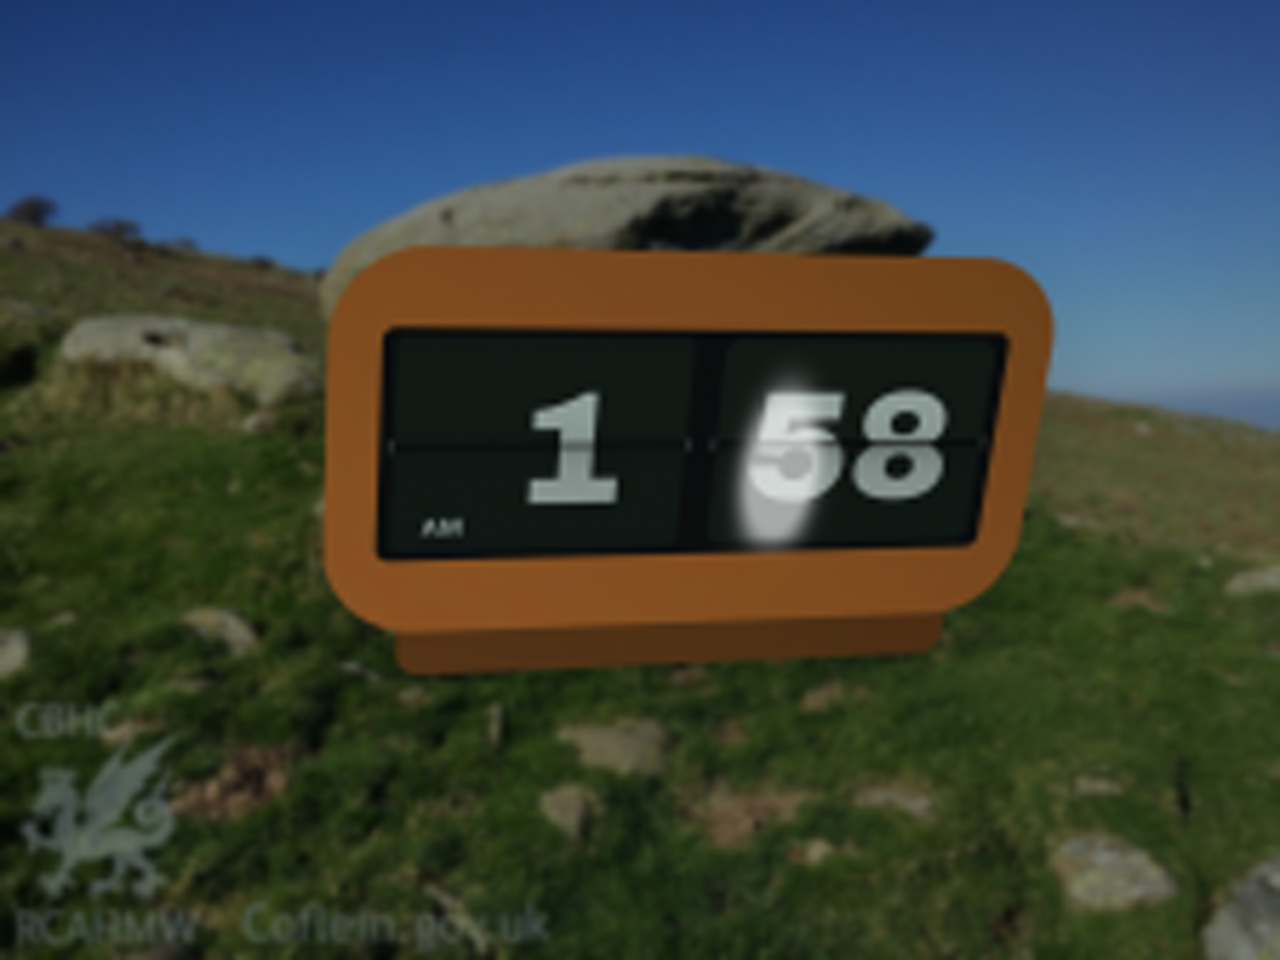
1:58
